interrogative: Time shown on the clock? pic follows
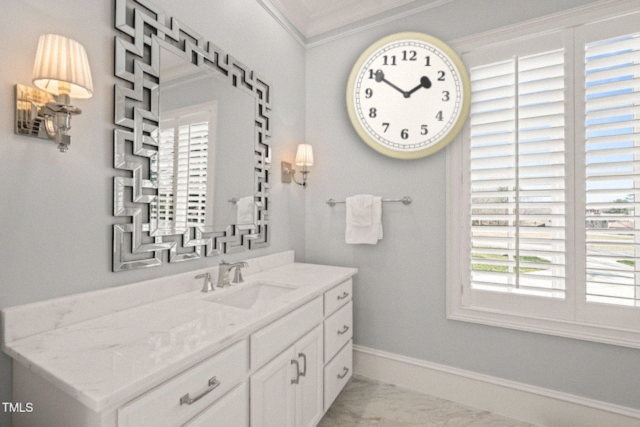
1:50
